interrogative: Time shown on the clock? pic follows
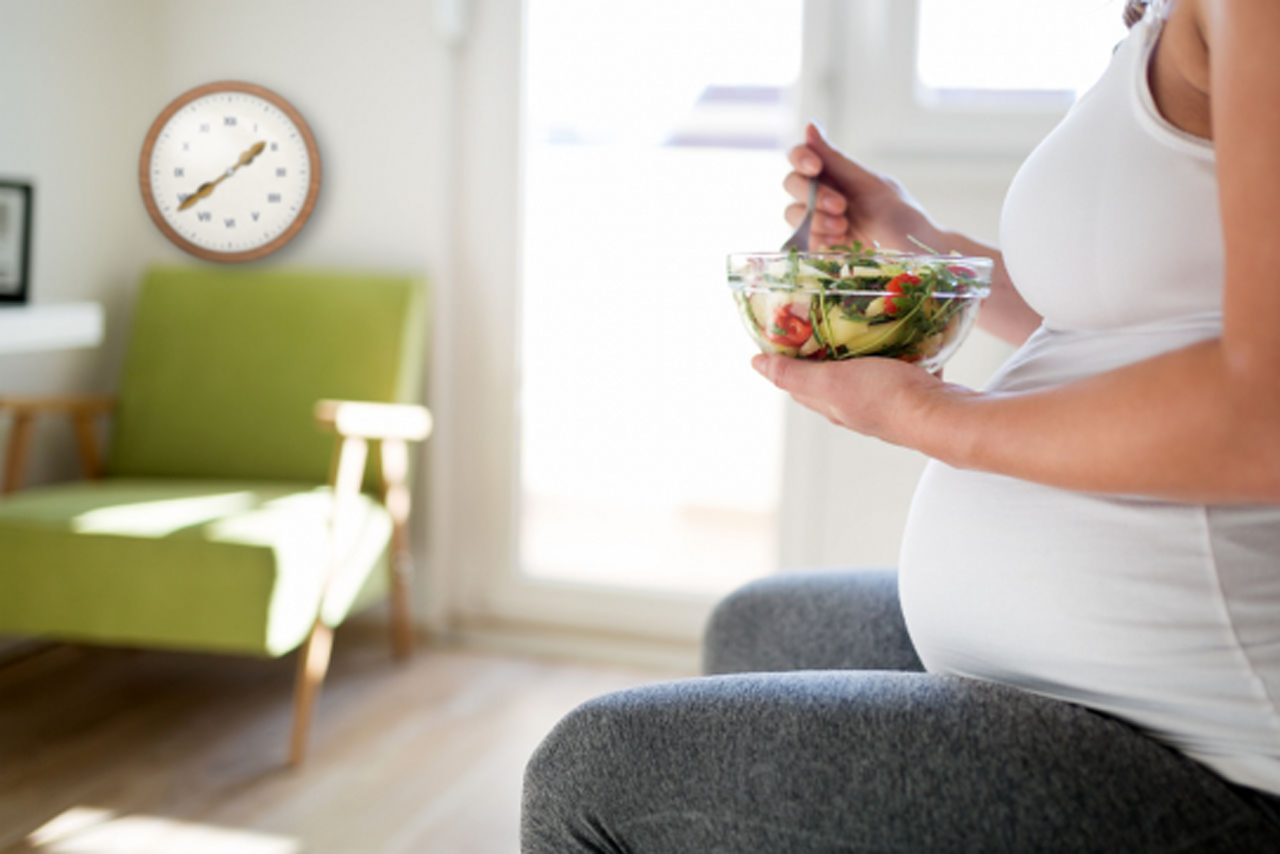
1:39
